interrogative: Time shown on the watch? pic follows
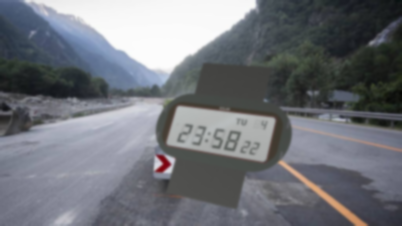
23:58
